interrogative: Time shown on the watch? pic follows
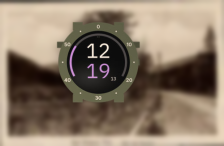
12:19
